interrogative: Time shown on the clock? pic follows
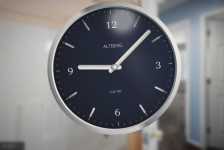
9:08
